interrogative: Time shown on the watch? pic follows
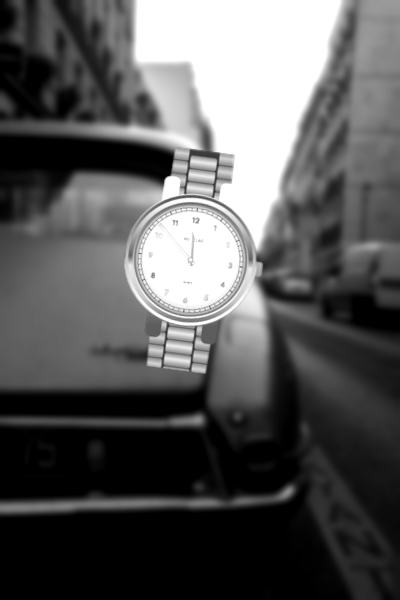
11:52
